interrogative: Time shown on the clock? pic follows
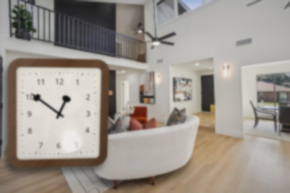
12:51
